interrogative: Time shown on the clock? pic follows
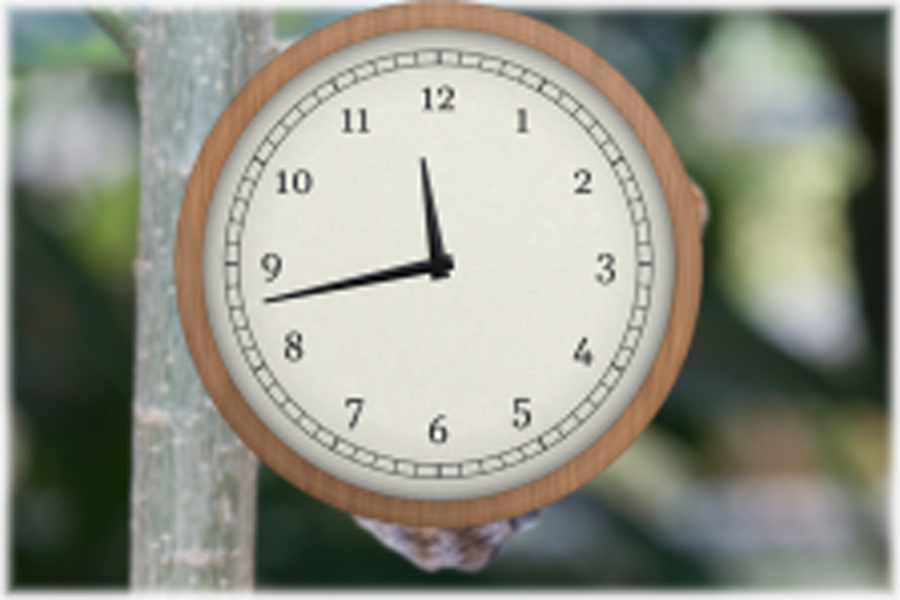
11:43
